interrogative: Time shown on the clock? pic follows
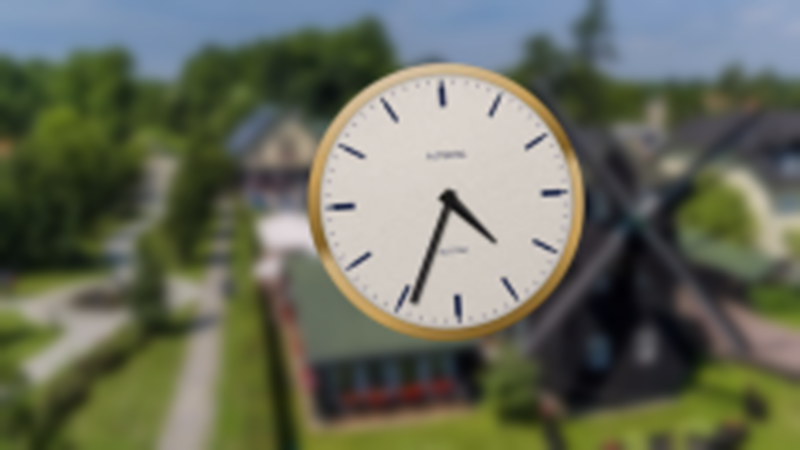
4:34
